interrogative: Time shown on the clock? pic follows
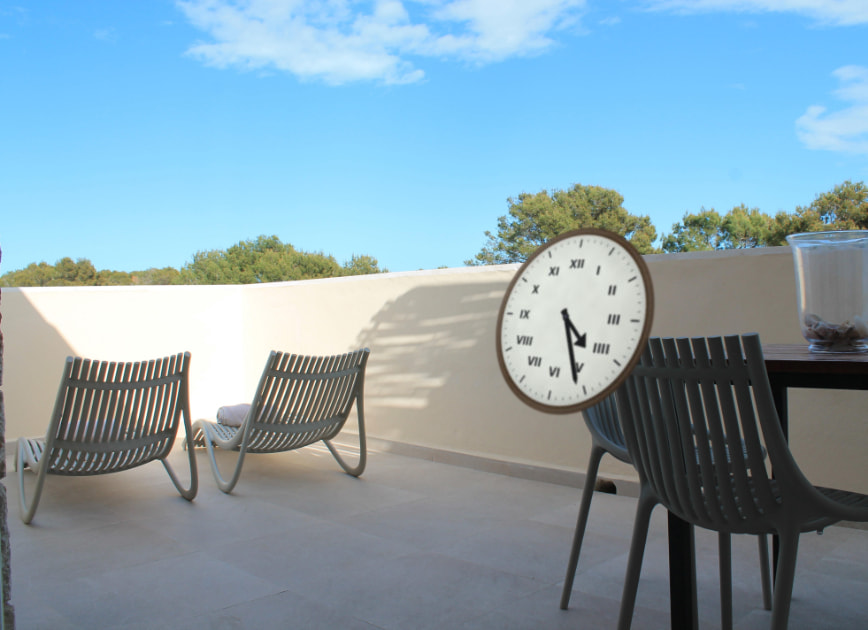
4:26
